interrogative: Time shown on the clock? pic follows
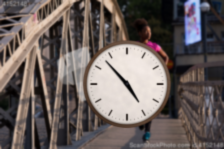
4:53
